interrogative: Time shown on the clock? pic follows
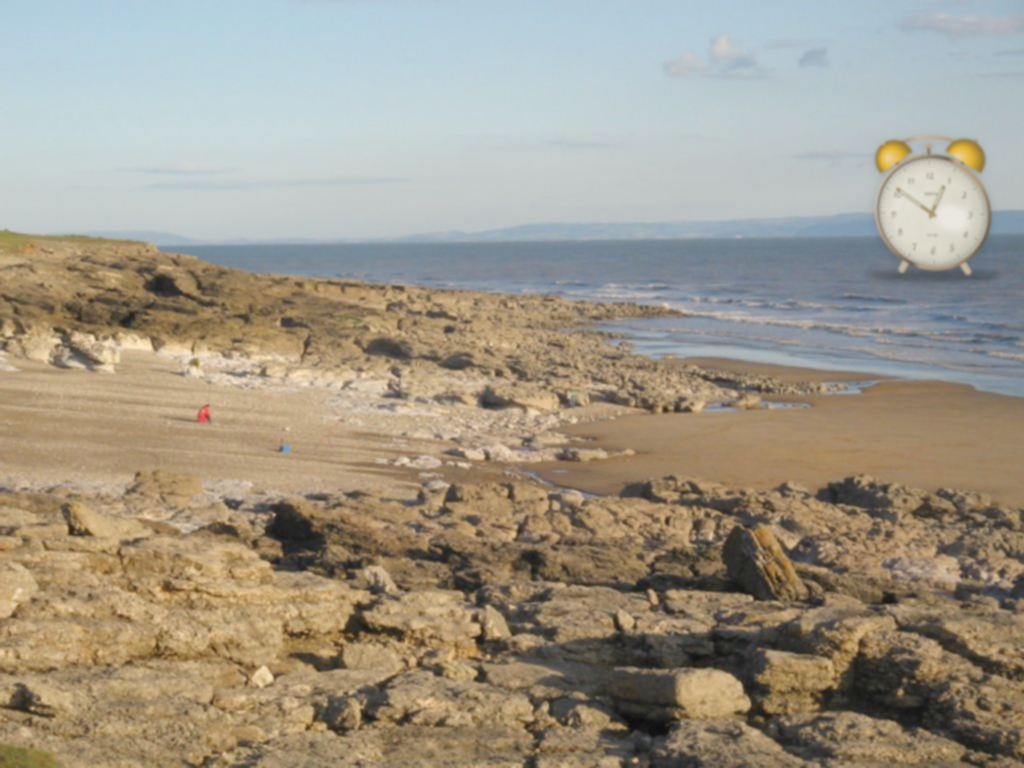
12:51
